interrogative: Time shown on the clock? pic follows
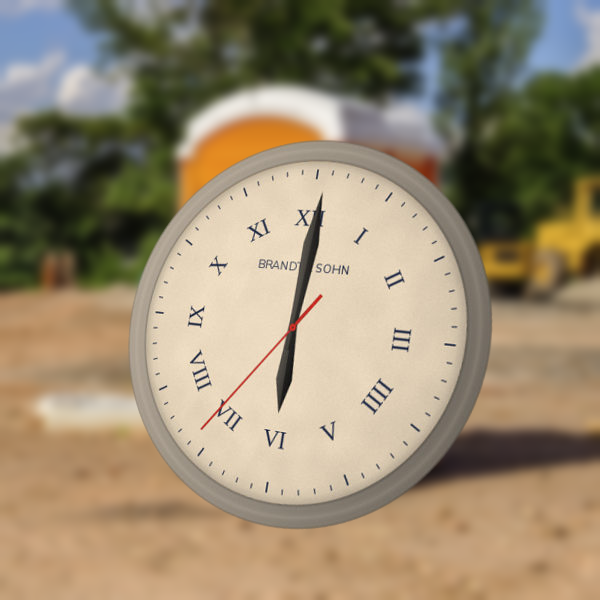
6:00:36
